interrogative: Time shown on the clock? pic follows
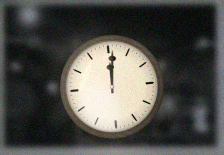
12:01
